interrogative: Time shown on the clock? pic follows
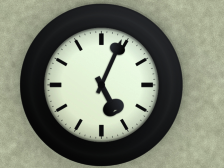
5:04
